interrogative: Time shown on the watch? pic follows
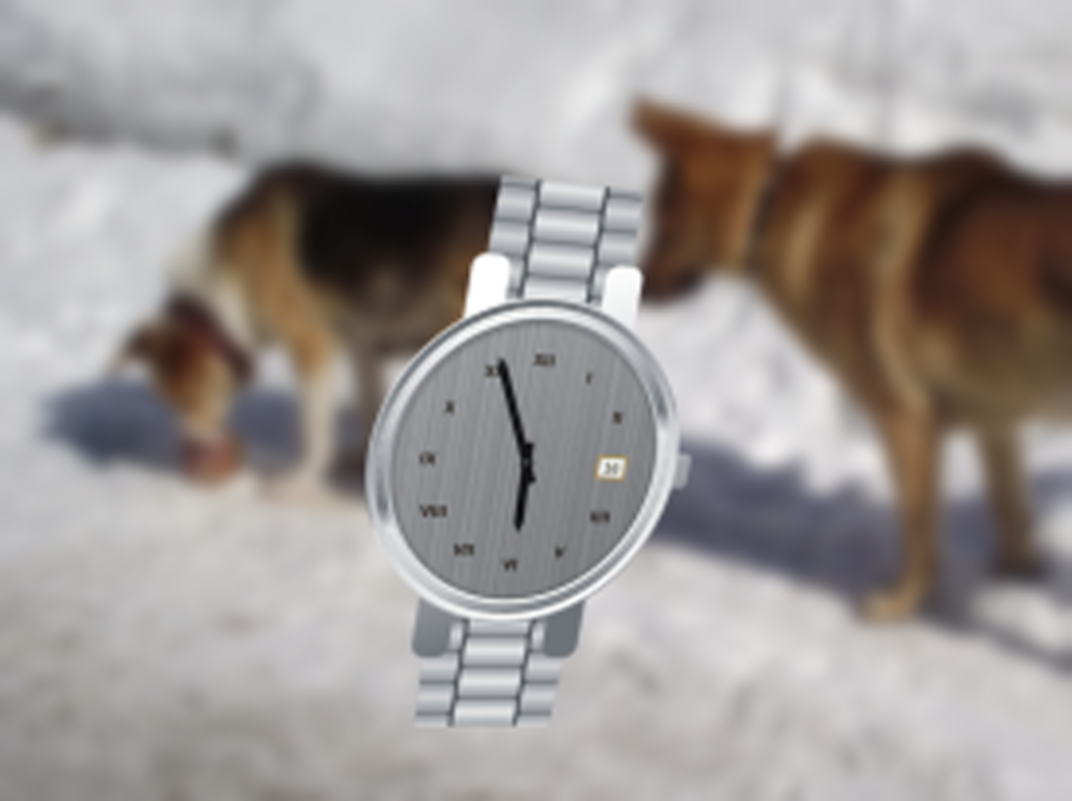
5:56
